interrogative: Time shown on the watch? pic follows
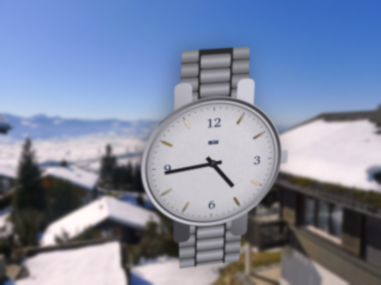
4:44
